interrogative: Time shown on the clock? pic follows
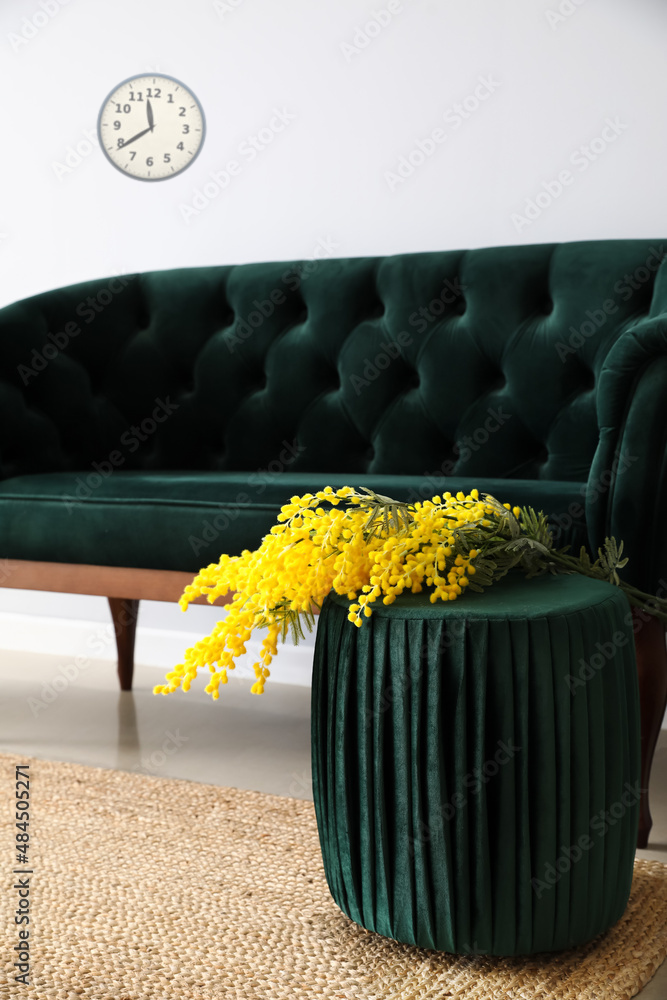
11:39
